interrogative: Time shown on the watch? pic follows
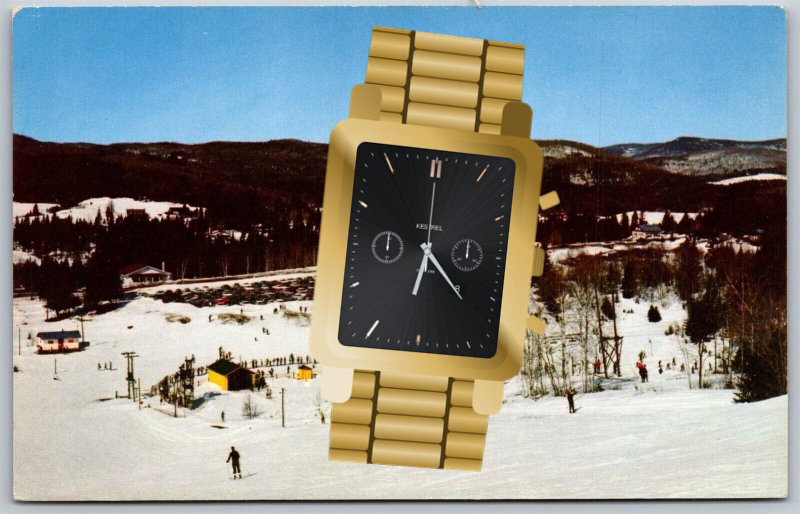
6:23
